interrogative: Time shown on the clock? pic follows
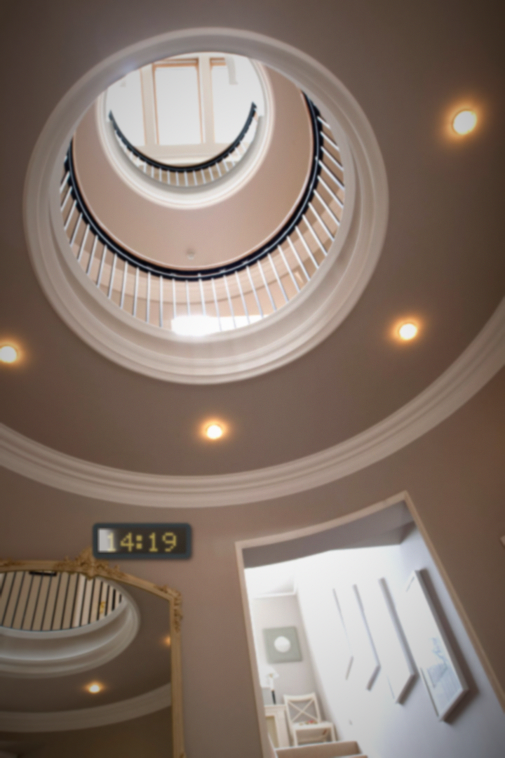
14:19
